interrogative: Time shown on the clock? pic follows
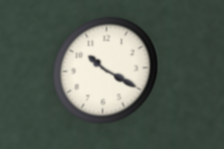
10:20
